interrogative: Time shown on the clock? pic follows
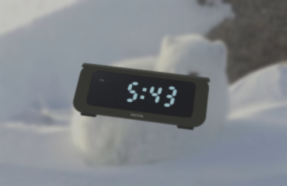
5:43
